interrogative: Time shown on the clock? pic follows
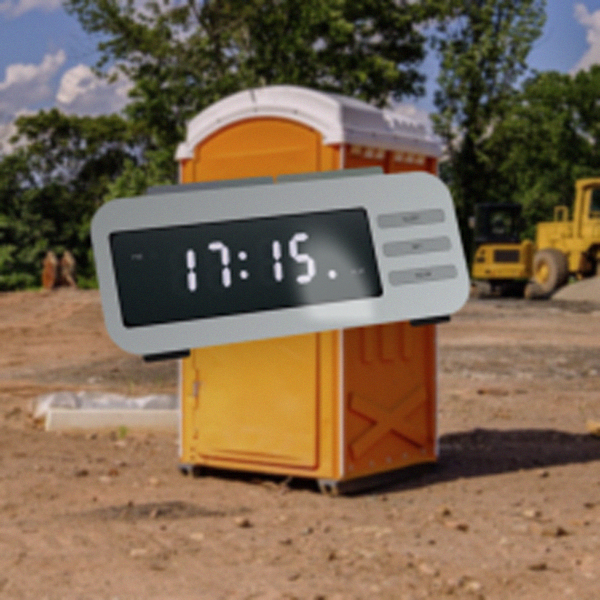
17:15
